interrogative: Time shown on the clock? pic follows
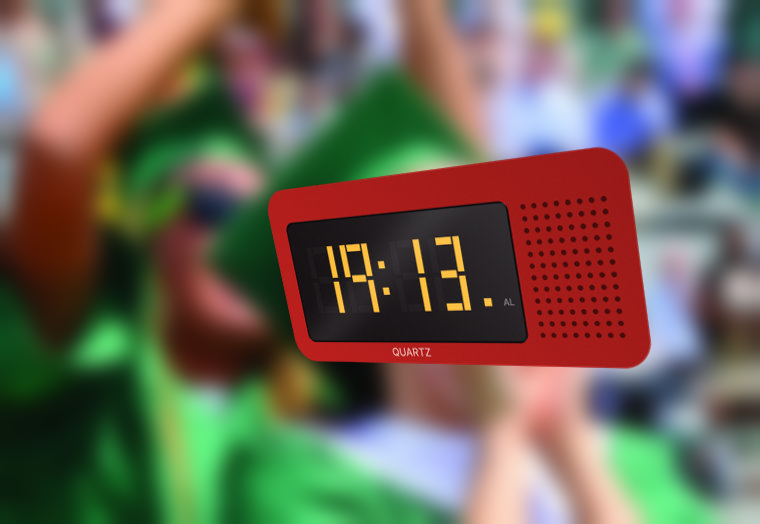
19:13
